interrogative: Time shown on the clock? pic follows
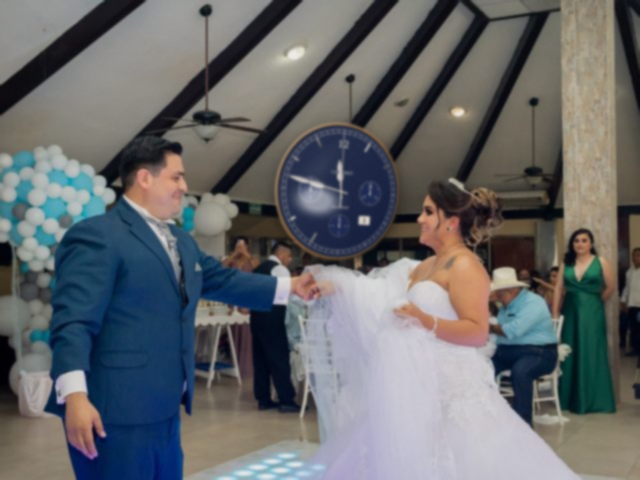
11:47
